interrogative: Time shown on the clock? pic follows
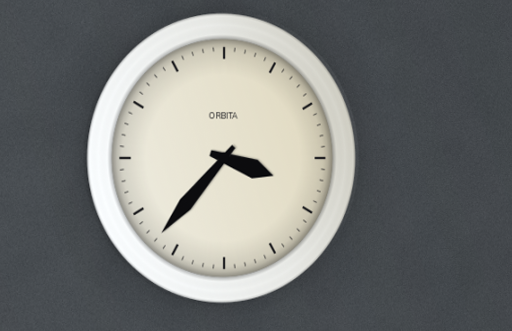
3:37
